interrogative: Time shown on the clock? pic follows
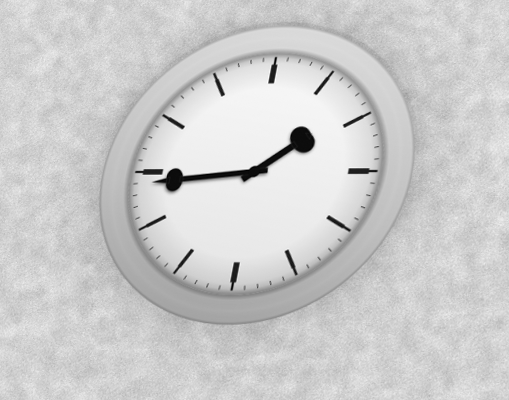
1:44
